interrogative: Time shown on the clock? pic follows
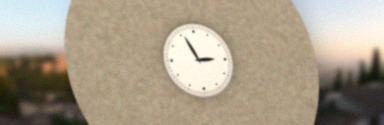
2:56
